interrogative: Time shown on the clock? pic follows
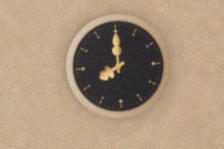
8:00
